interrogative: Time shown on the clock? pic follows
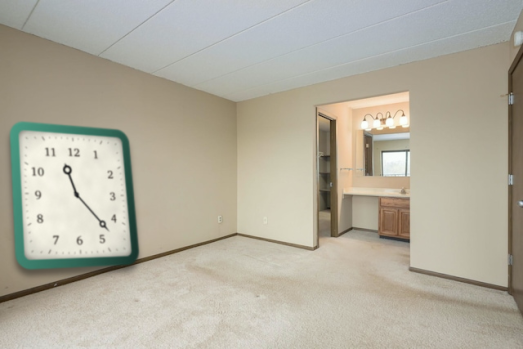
11:23
